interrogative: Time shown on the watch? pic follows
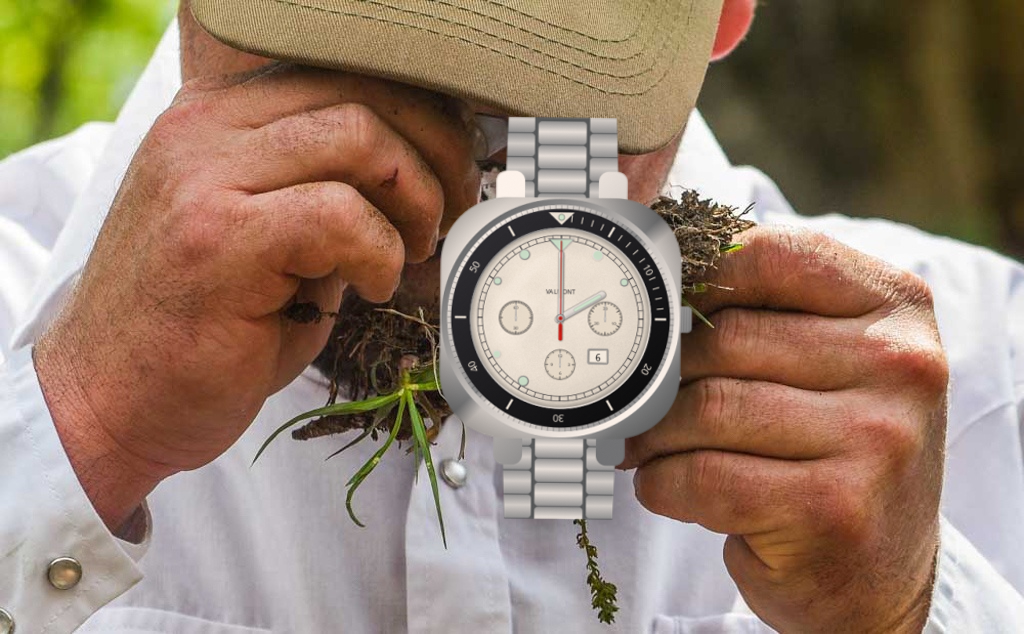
2:00
